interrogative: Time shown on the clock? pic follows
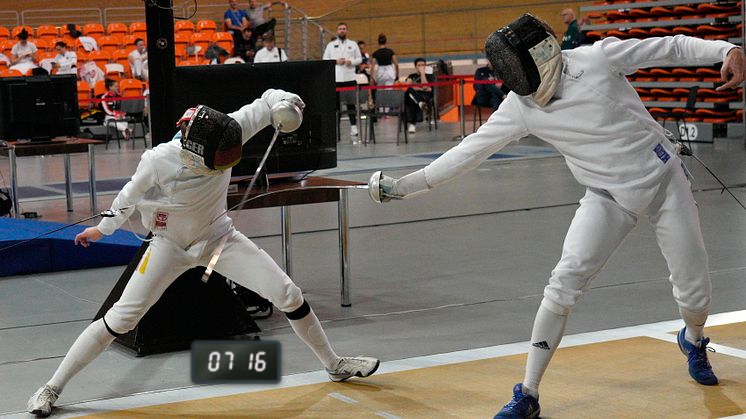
7:16
